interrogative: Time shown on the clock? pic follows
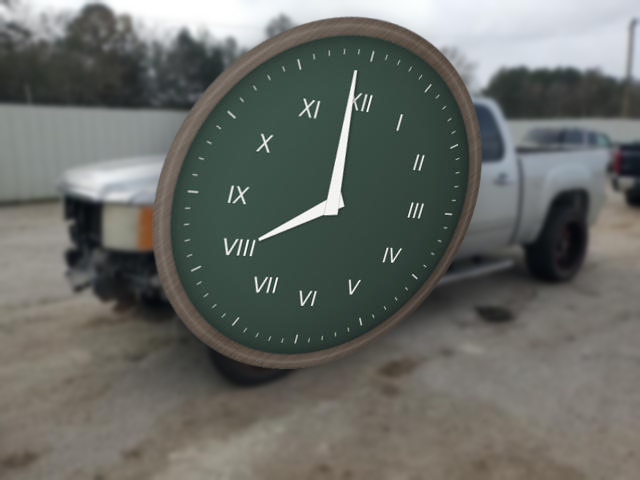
7:59
